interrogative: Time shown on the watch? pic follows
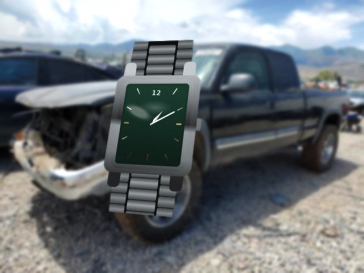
1:10
